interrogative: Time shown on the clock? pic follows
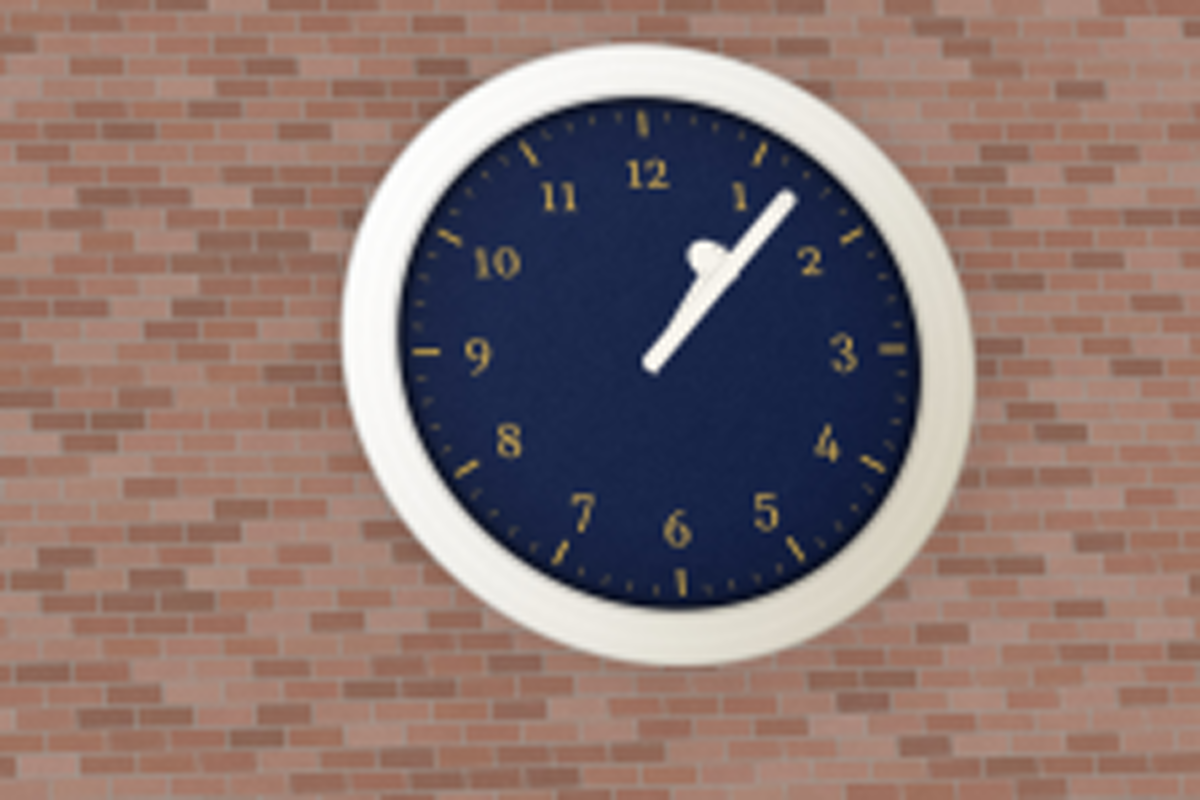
1:07
